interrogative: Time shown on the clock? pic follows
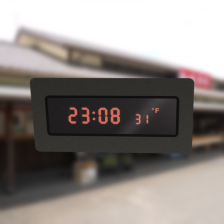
23:08
